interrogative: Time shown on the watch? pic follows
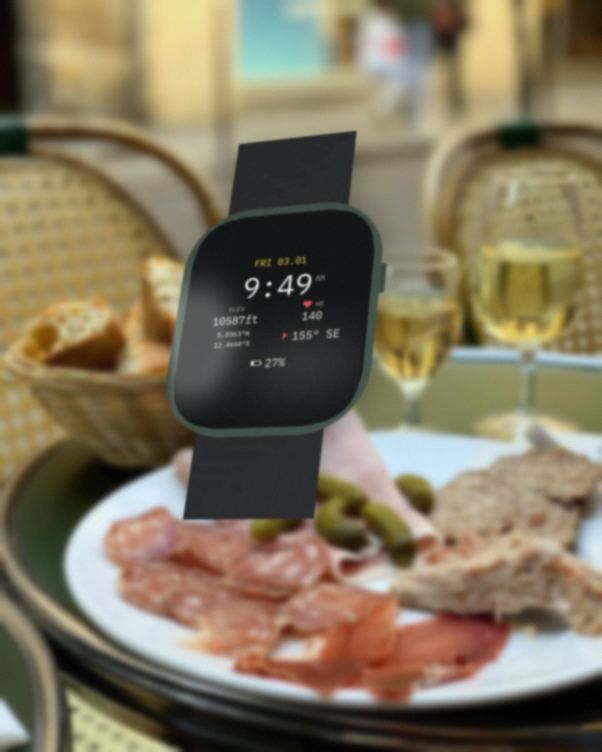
9:49
